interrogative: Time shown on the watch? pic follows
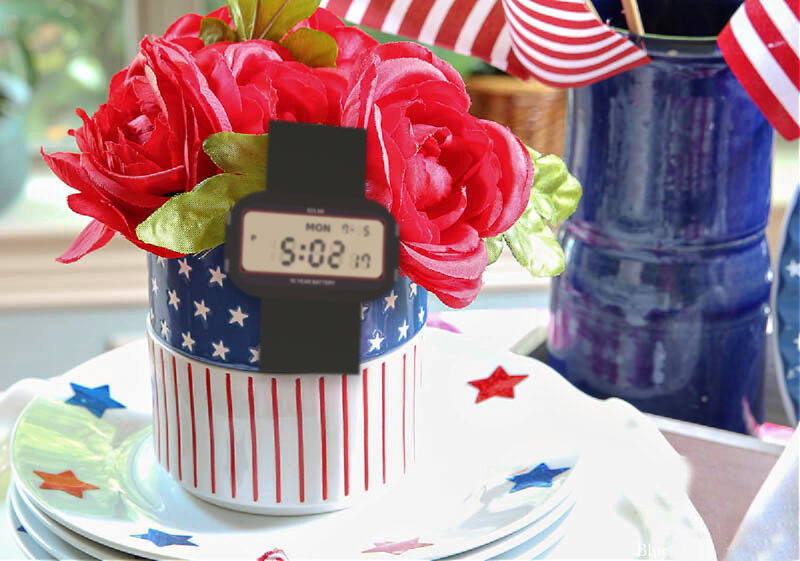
5:02:17
